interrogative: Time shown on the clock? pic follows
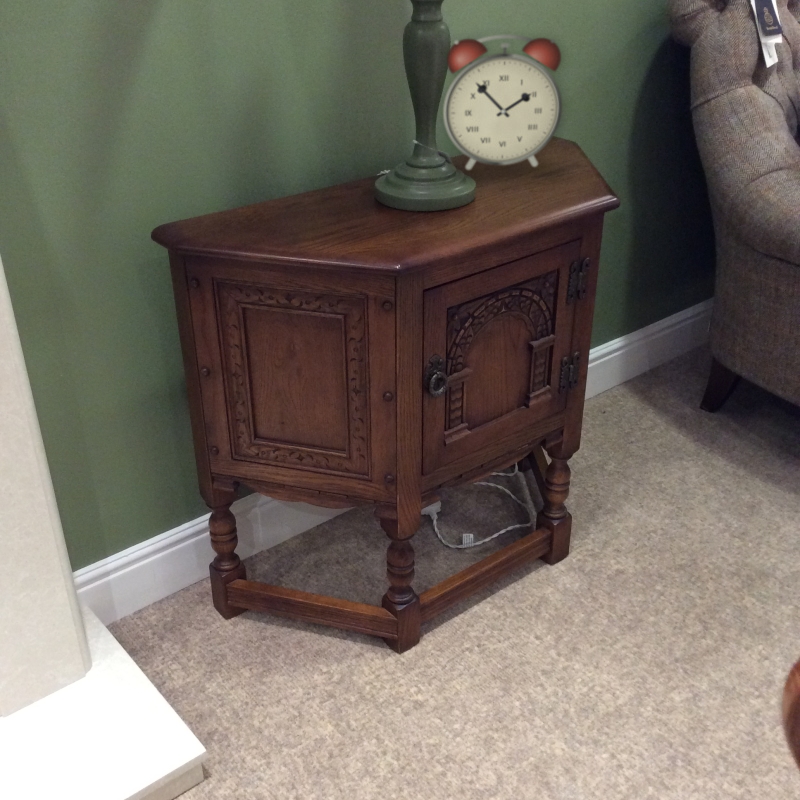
1:53
